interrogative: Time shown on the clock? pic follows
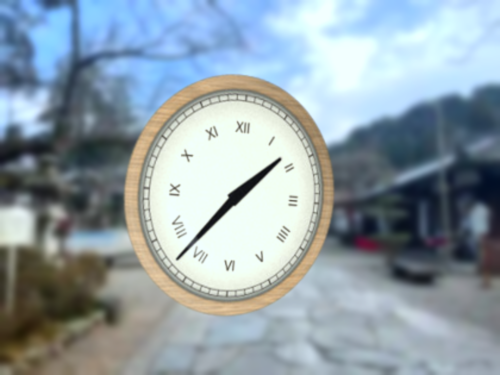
1:37
